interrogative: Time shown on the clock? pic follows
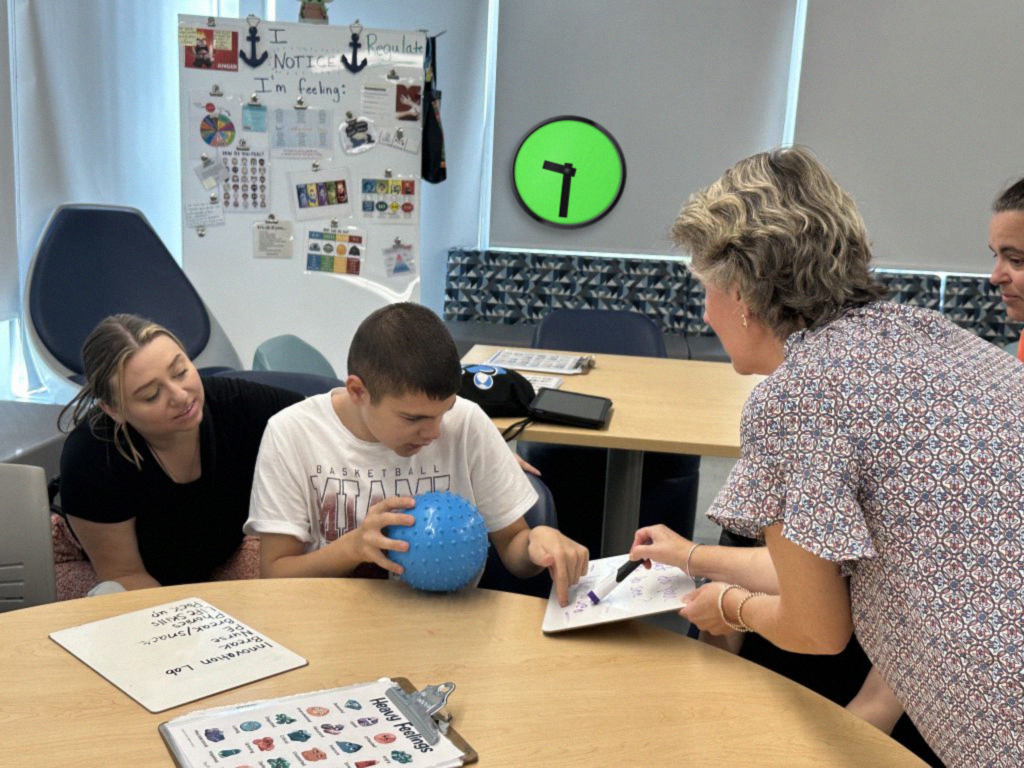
9:31
